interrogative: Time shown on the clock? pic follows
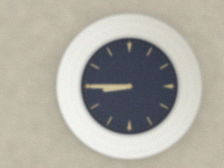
8:45
